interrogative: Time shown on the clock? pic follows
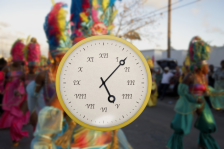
5:07
